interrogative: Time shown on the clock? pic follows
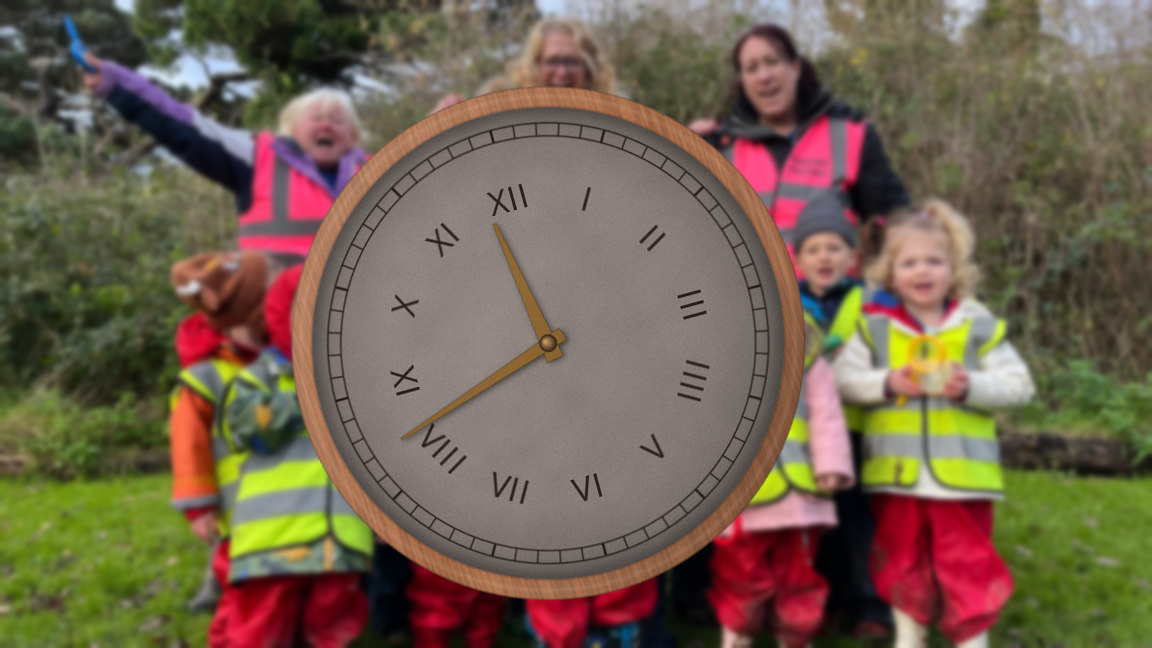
11:42
